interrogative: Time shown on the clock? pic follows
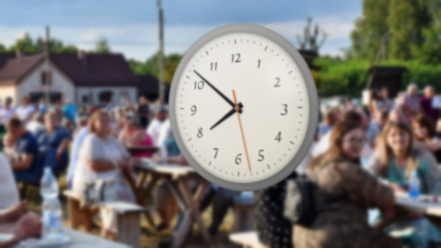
7:51:28
